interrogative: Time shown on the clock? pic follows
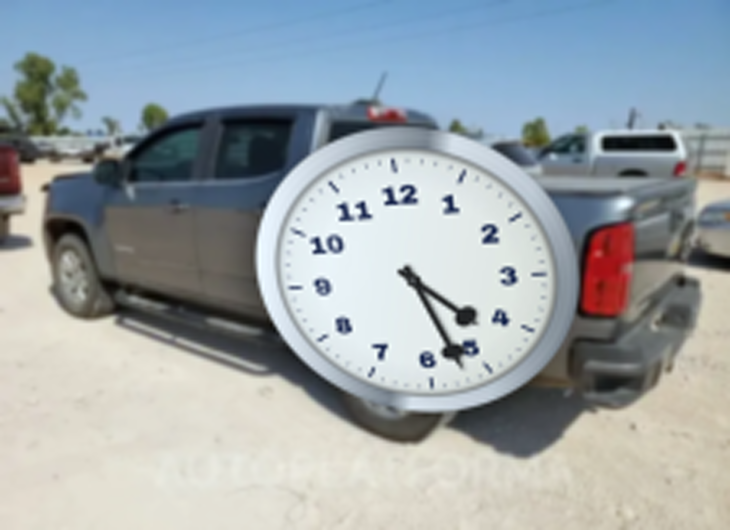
4:27
